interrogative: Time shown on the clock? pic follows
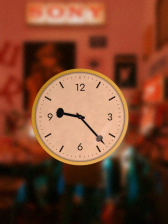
9:23
